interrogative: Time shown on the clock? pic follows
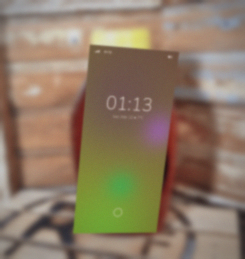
1:13
